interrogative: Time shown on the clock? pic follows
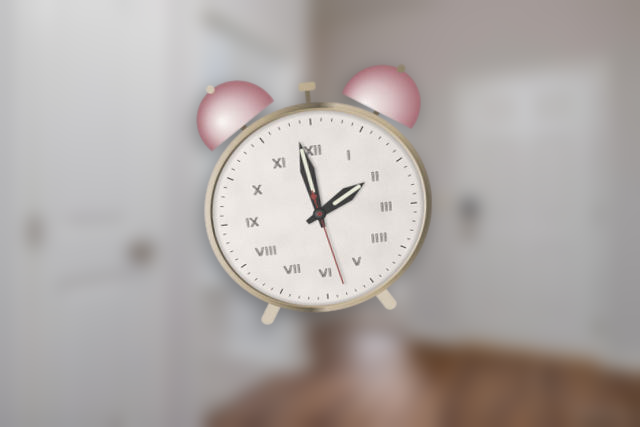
1:58:28
